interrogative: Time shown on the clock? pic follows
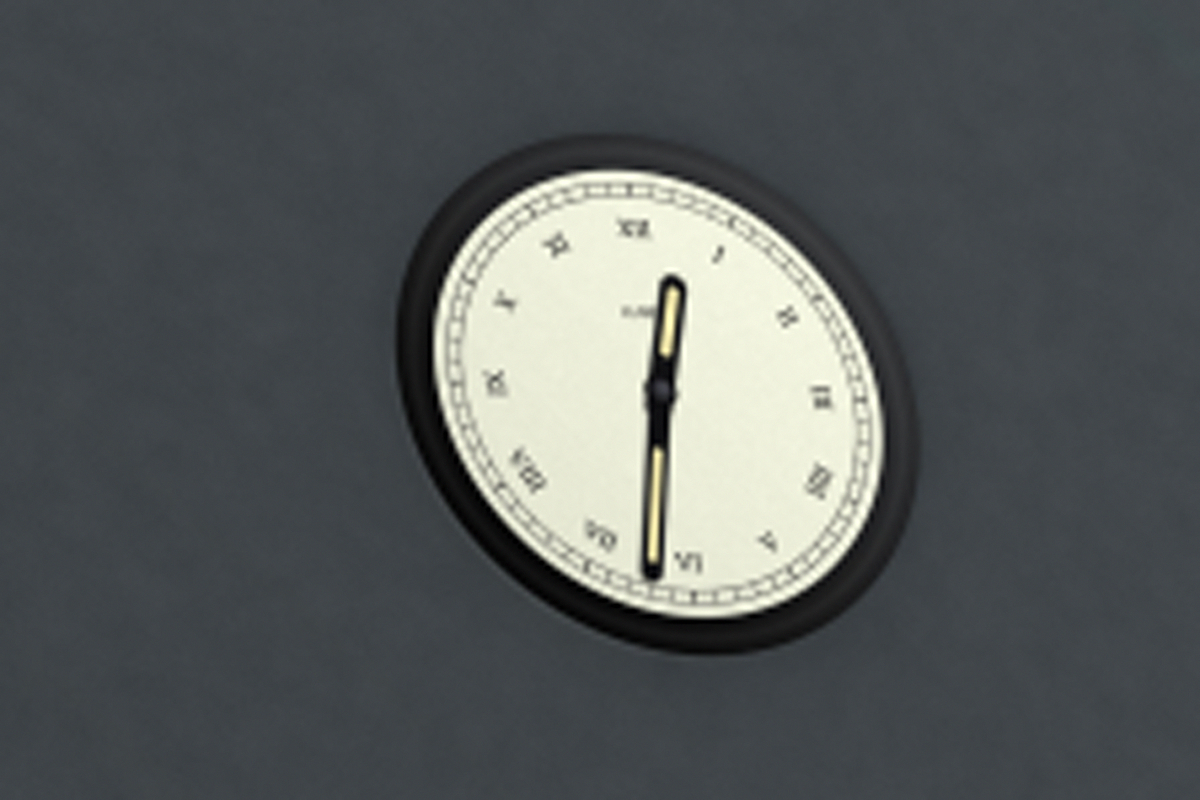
12:32
